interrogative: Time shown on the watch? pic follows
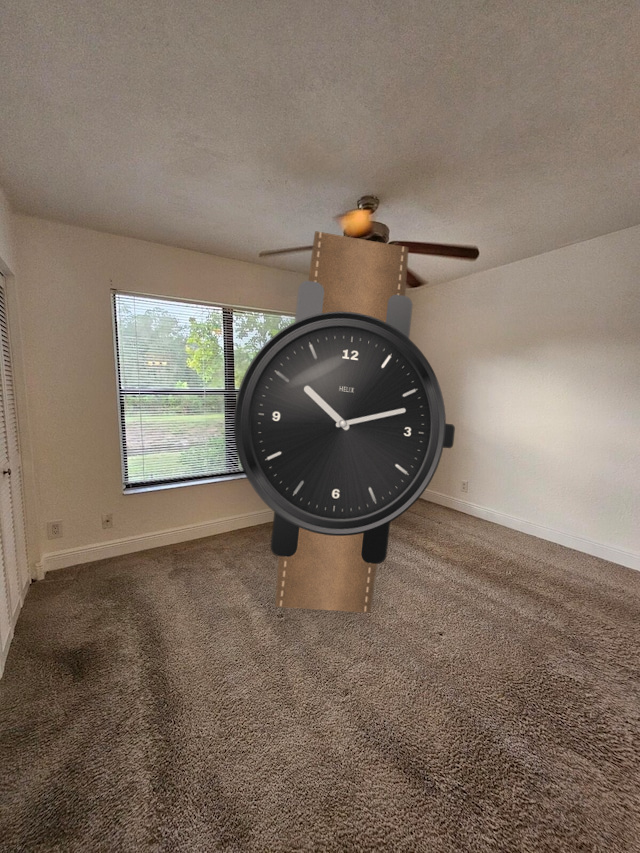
10:12
